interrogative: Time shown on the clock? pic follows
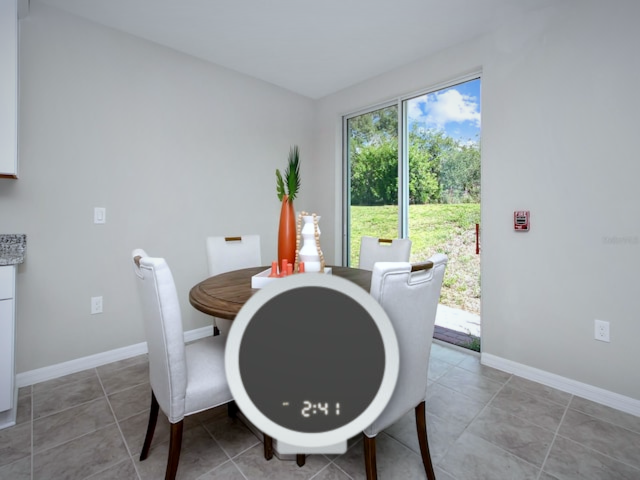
2:41
